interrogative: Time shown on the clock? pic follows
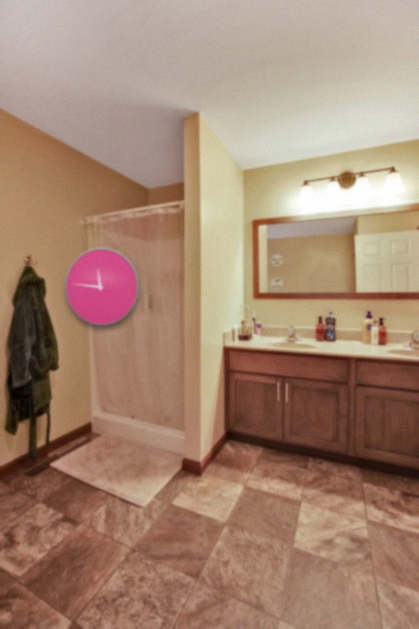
11:46
